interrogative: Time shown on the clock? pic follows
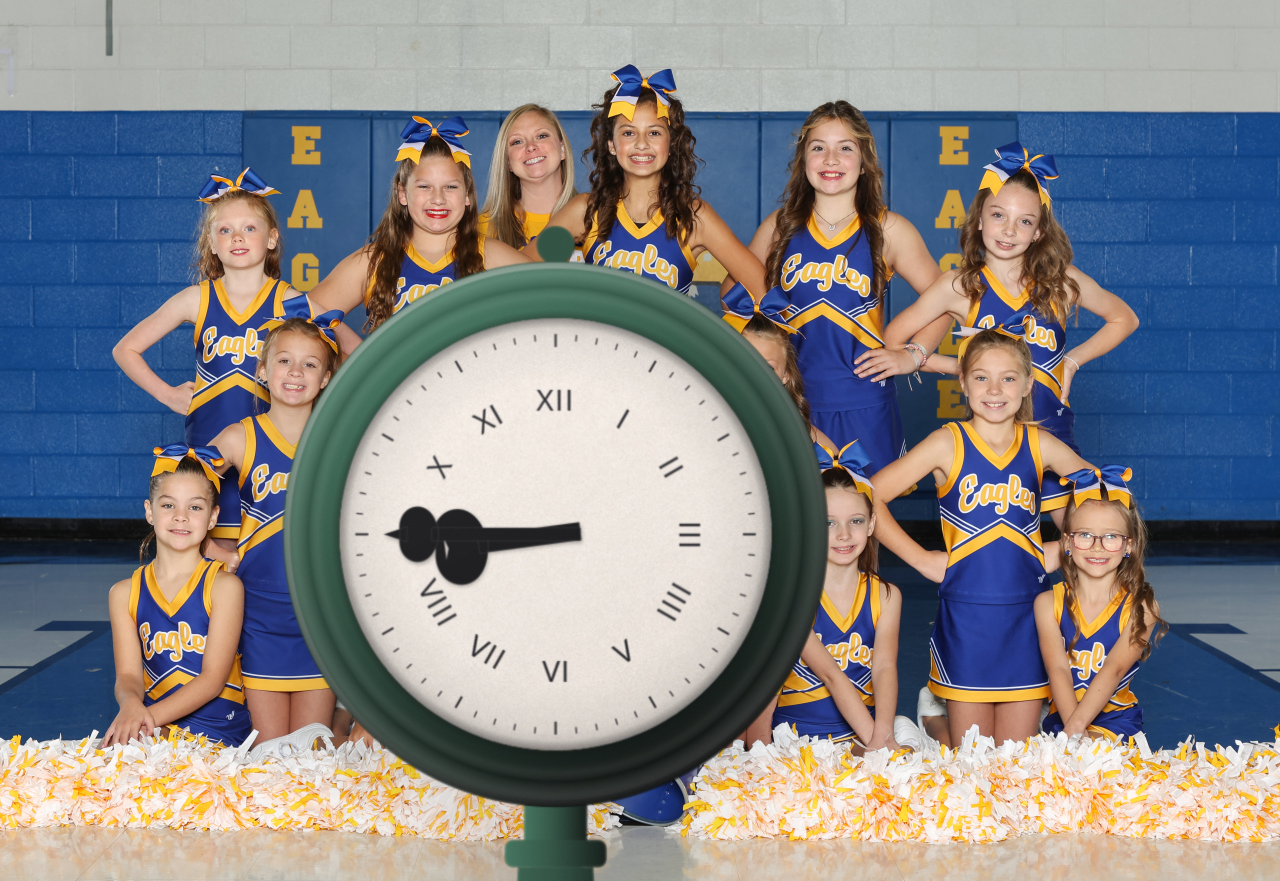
8:45
